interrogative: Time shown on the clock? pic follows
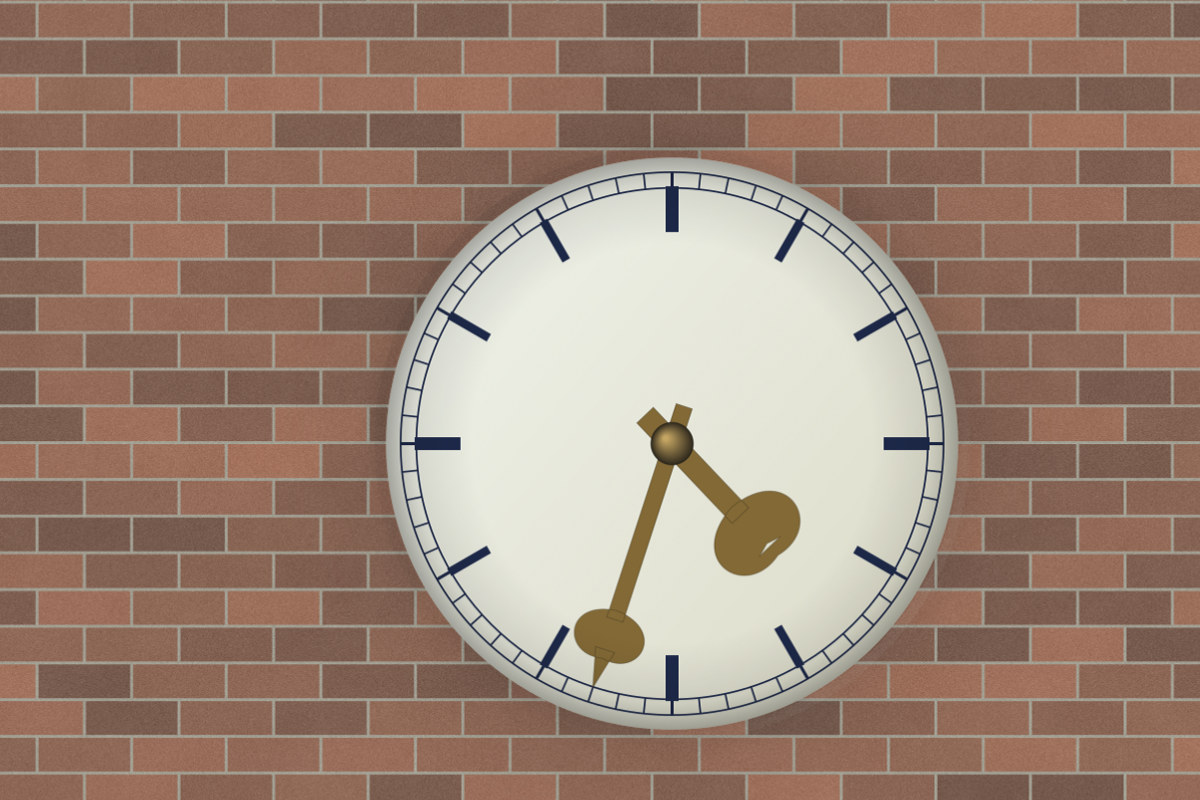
4:33
